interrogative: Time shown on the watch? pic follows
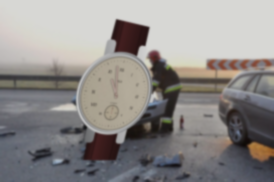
10:58
